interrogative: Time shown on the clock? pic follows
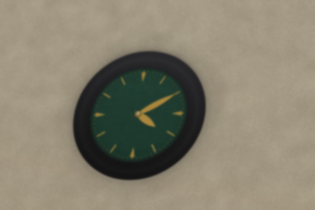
4:10
